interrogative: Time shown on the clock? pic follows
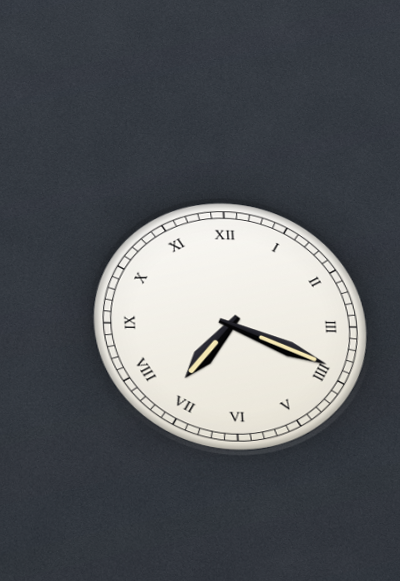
7:19
